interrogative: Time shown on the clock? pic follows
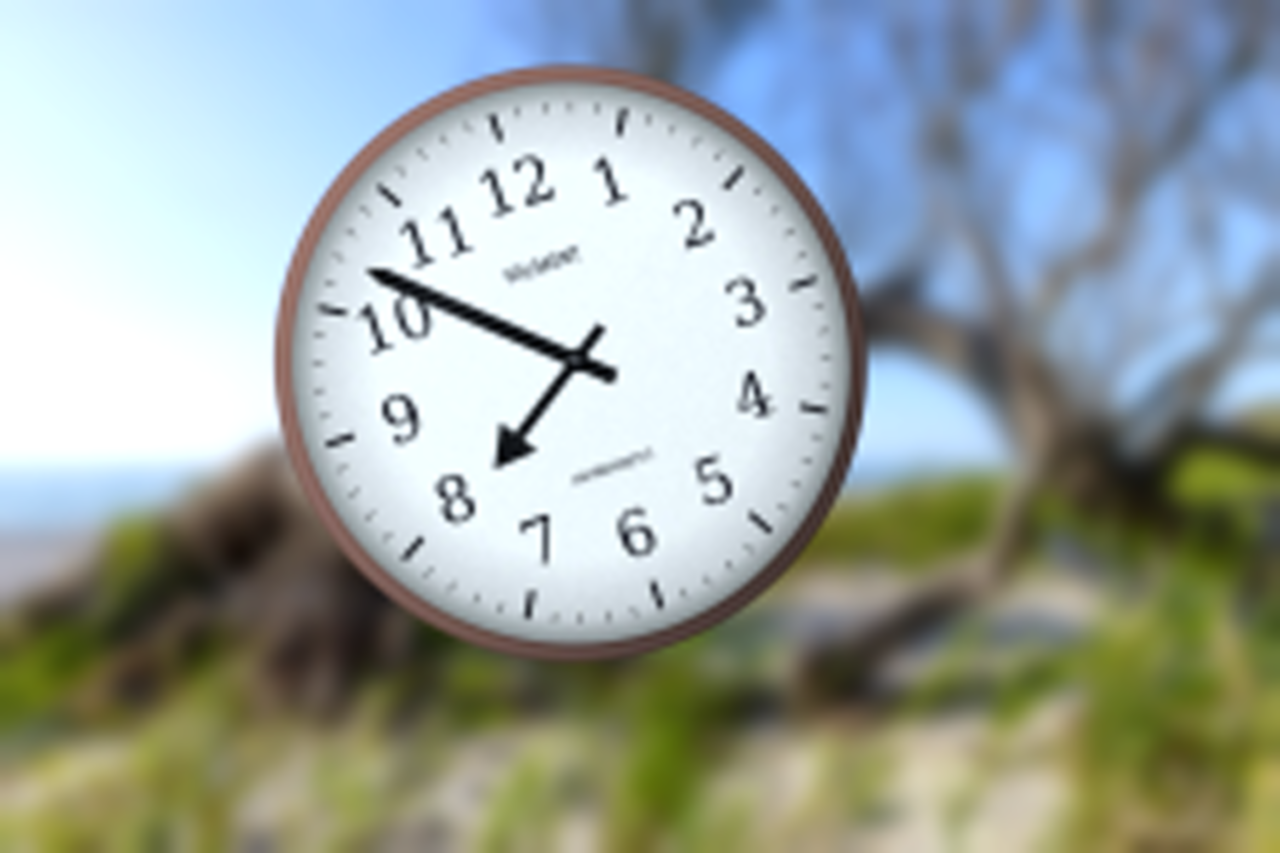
7:52
